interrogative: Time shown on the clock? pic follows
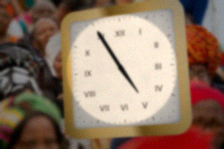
4:55
